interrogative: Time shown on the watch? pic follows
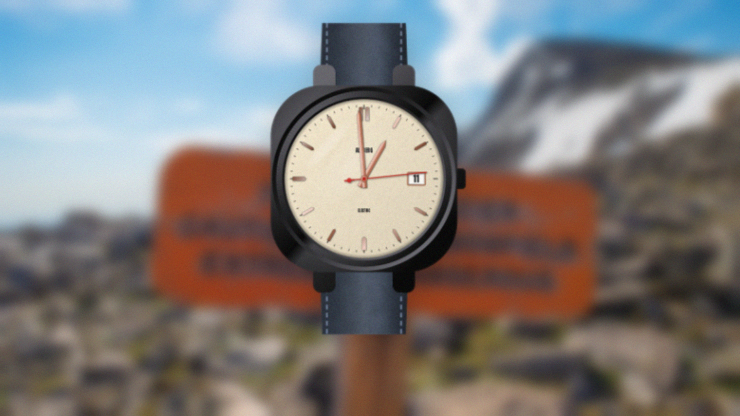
12:59:14
